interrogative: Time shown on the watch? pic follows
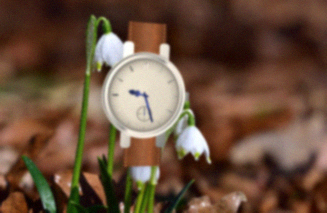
9:27
